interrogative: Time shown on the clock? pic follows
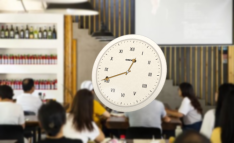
12:41
